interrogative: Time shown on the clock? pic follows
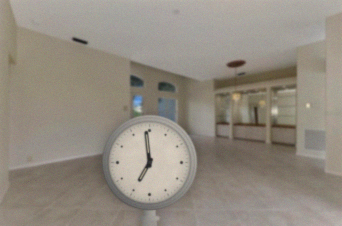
6:59
